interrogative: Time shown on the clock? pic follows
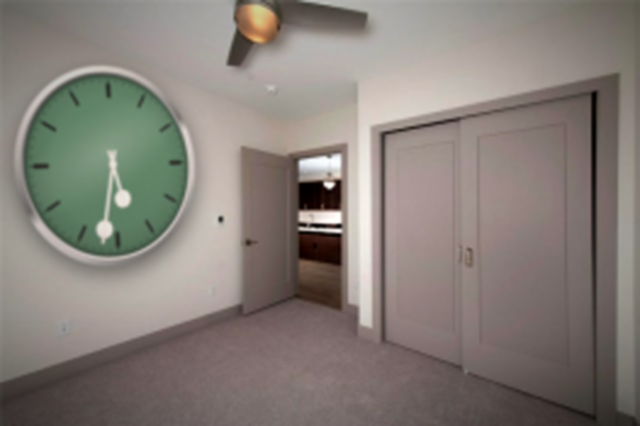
5:32
